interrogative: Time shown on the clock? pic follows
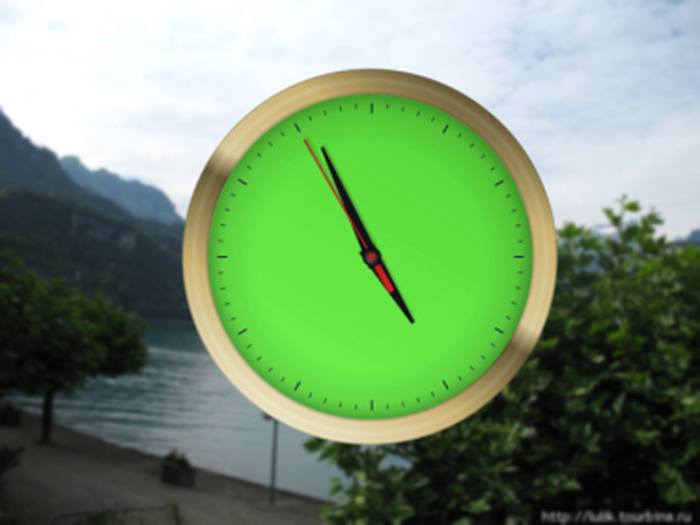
4:55:55
